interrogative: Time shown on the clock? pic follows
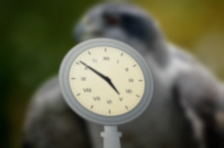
4:51
